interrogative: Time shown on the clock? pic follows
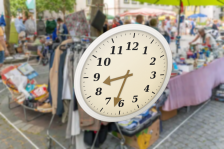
8:32
